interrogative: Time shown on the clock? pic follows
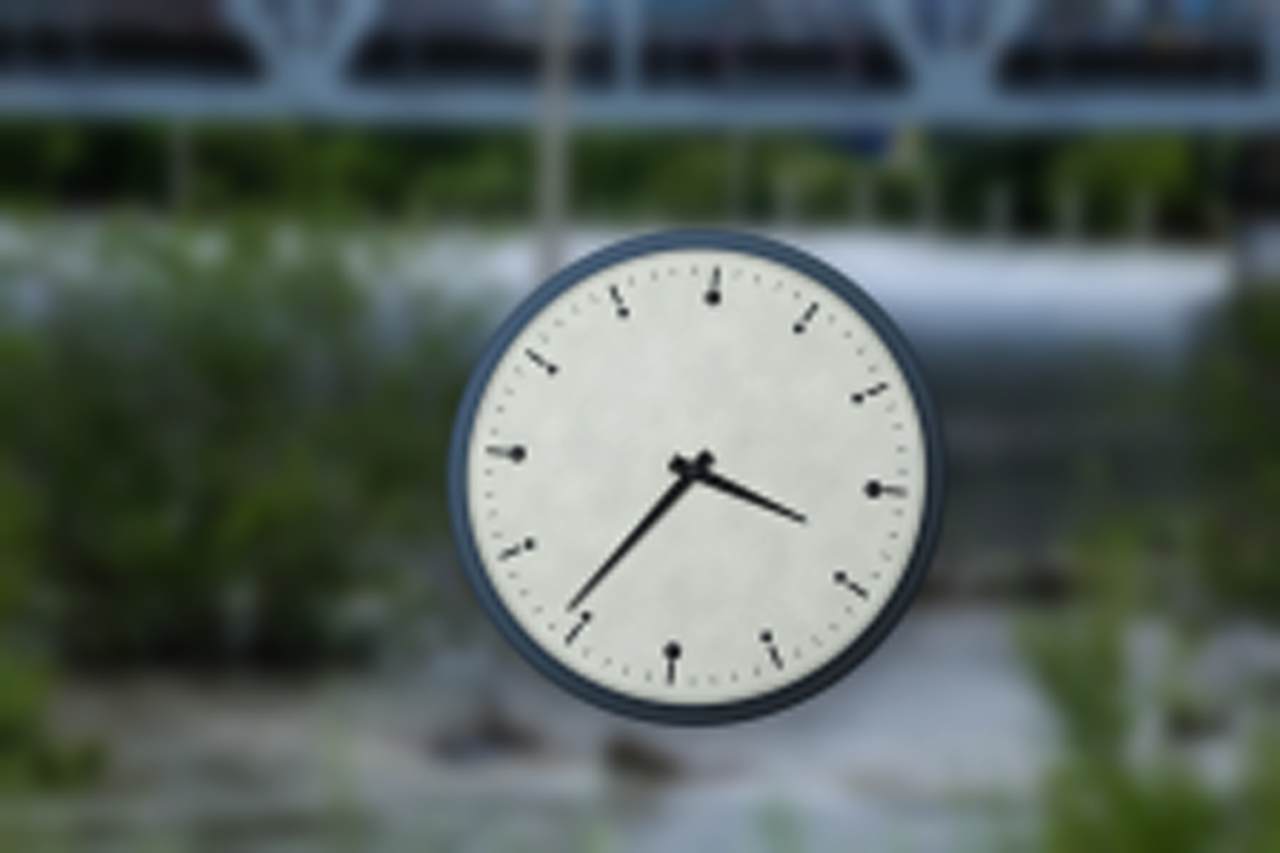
3:36
